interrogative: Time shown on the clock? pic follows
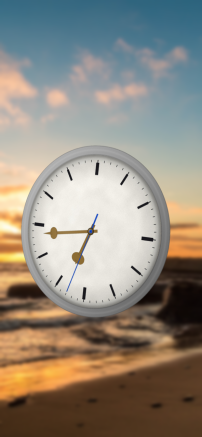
6:43:33
